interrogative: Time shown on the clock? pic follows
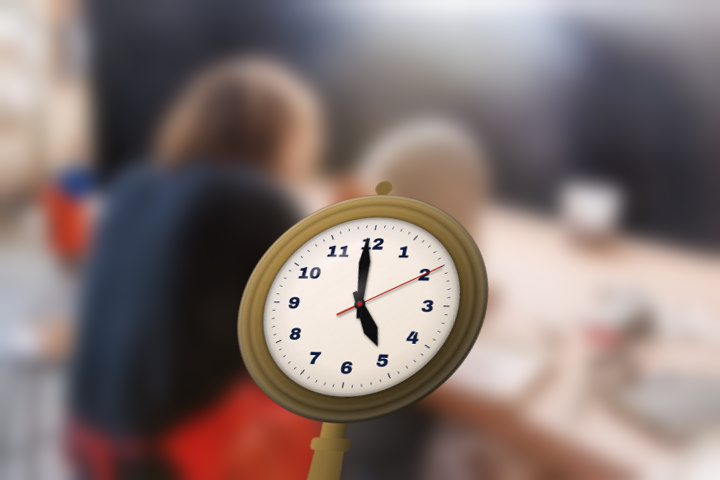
4:59:10
